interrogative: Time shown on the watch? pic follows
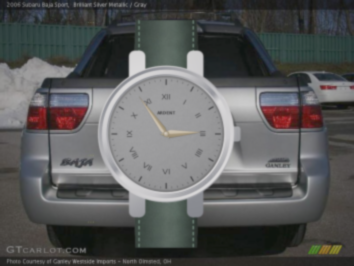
2:54
